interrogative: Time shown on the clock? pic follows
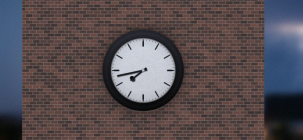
7:43
